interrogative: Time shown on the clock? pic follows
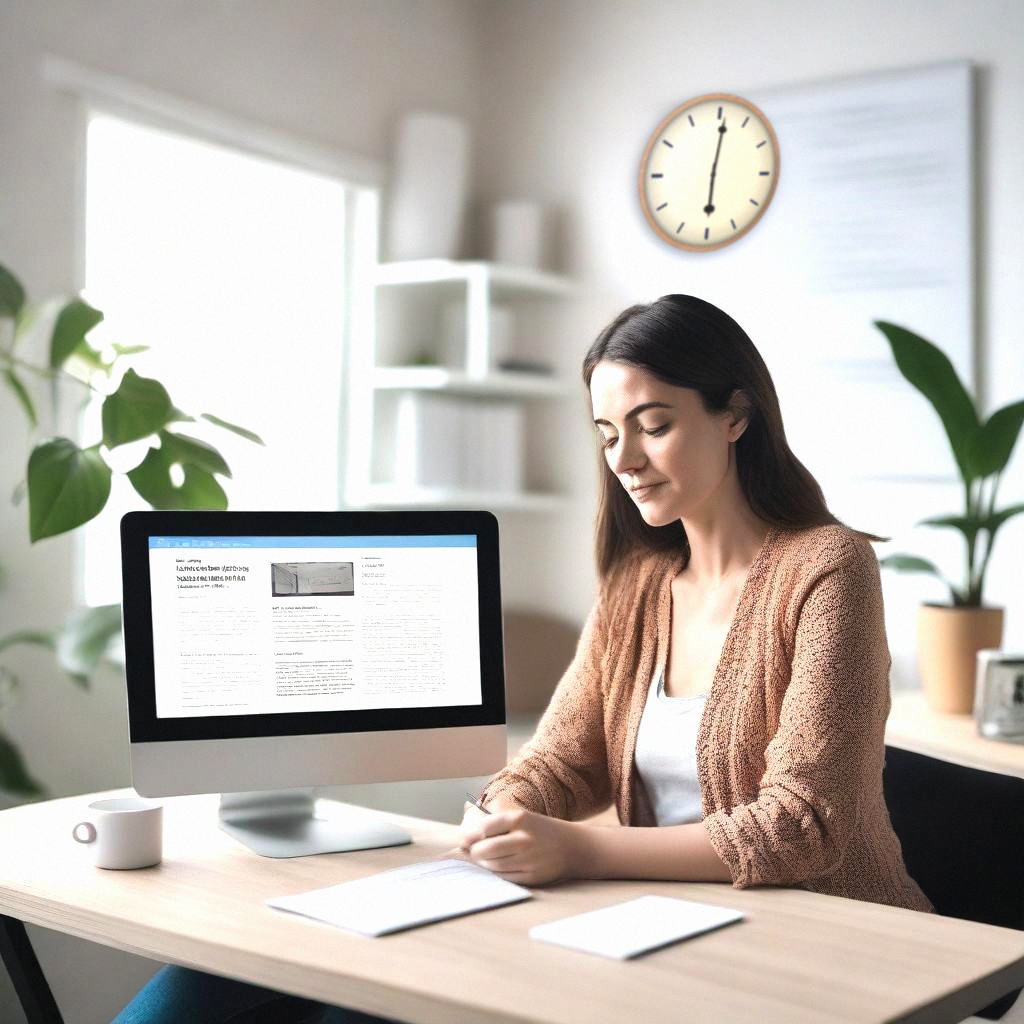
6:01
